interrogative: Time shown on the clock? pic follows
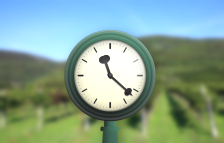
11:22
